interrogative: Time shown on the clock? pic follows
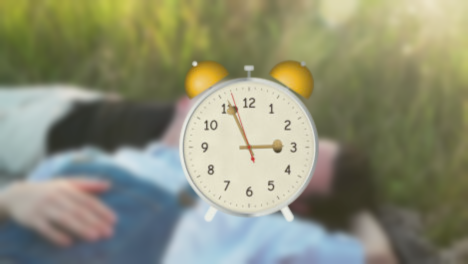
2:55:57
